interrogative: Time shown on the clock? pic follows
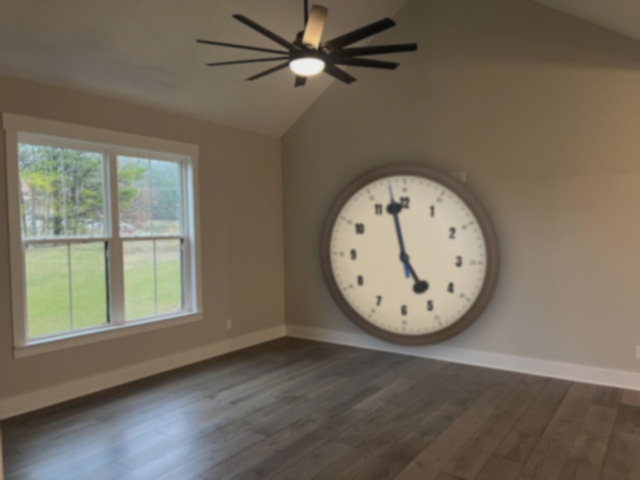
4:57:58
